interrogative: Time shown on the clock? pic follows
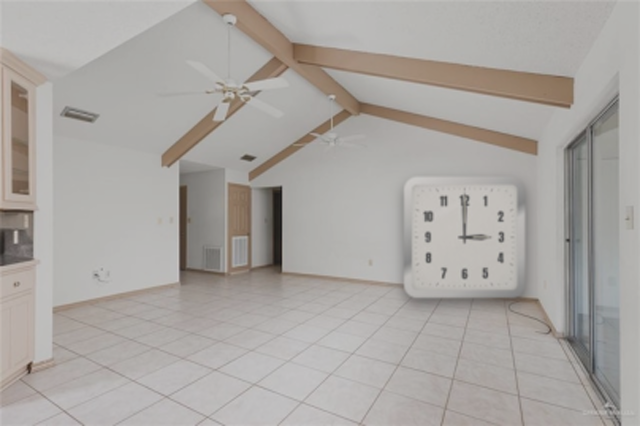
3:00
